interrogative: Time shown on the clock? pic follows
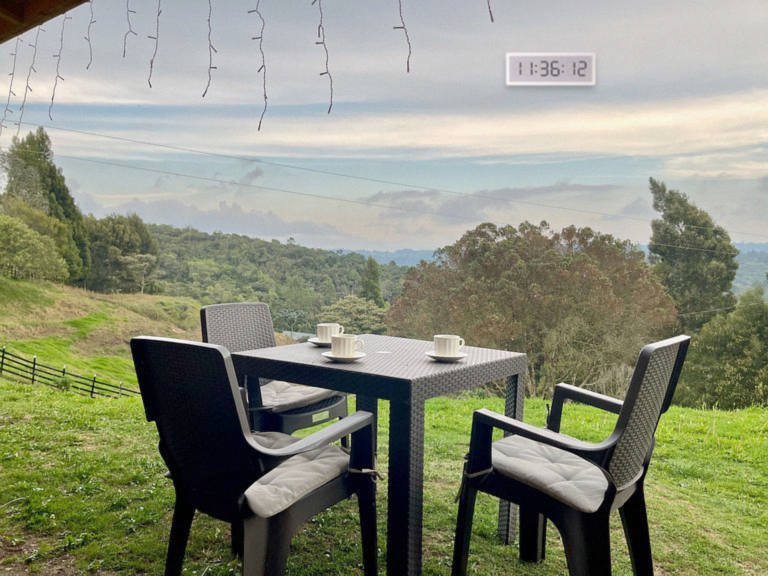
11:36:12
